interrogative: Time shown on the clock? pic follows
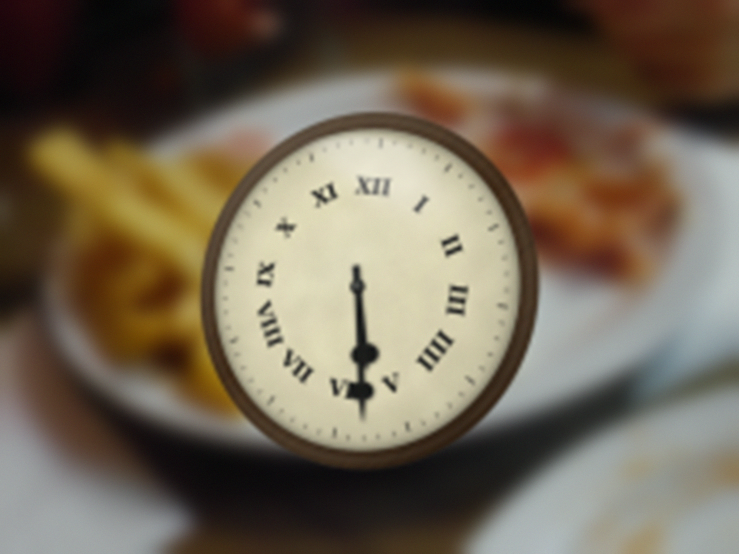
5:28
